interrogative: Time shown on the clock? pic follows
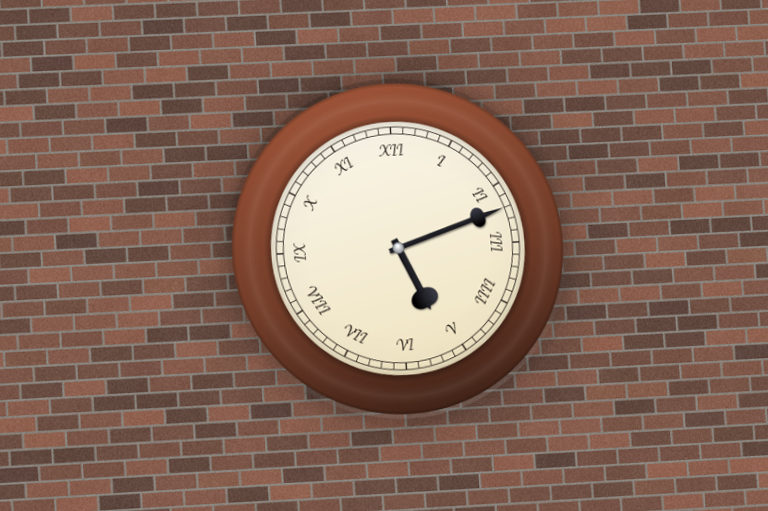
5:12
